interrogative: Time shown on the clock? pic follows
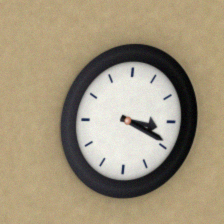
3:19
